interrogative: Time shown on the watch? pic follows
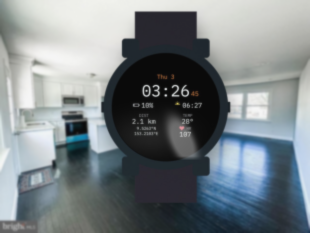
3:26
